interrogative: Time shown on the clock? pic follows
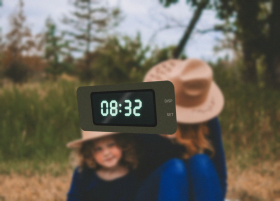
8:32
